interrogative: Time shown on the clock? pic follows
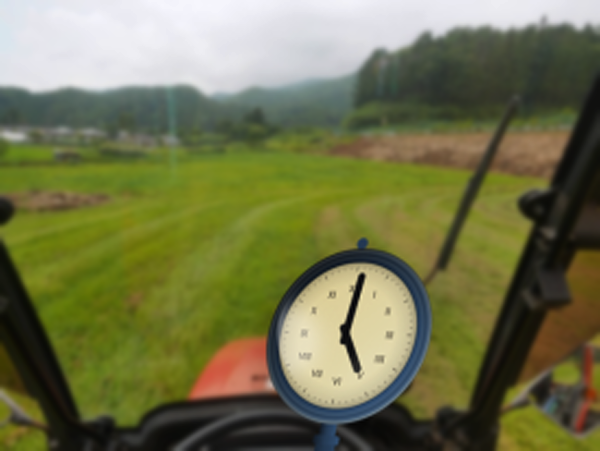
5:01
